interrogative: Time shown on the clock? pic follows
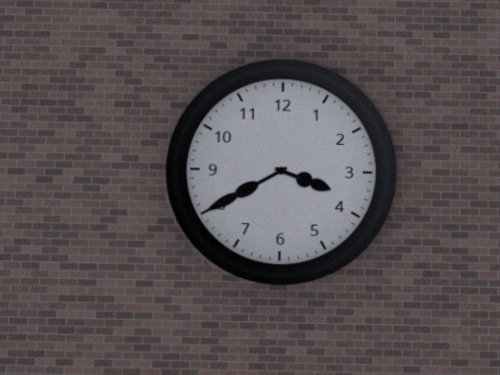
3:40
